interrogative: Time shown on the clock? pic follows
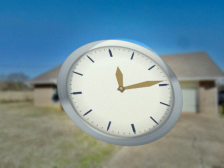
12:14
